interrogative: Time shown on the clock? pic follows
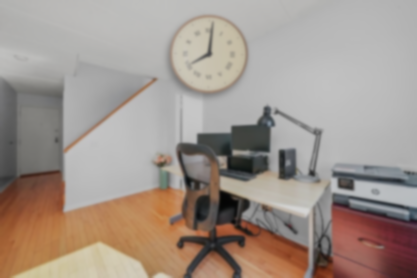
8:01
